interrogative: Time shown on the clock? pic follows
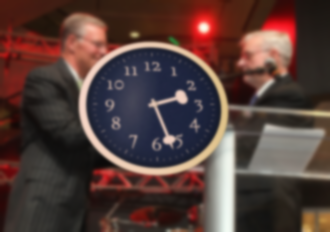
2:27
